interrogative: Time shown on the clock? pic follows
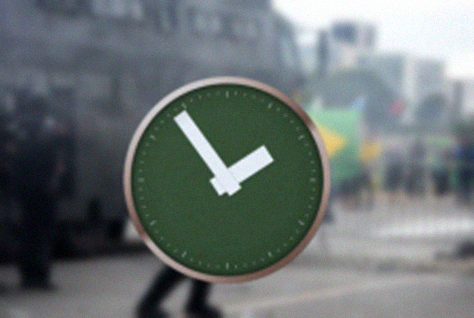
1:54
